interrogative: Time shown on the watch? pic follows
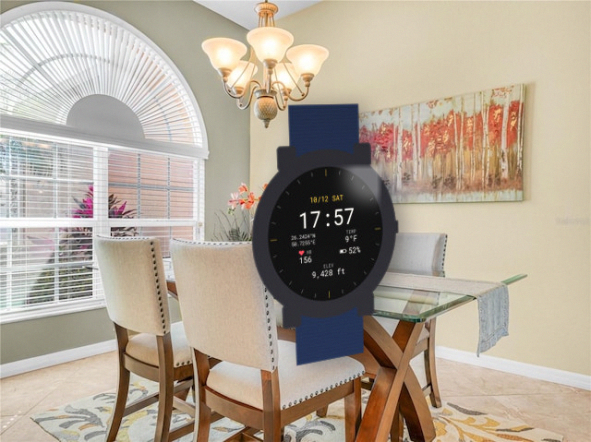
17:57
